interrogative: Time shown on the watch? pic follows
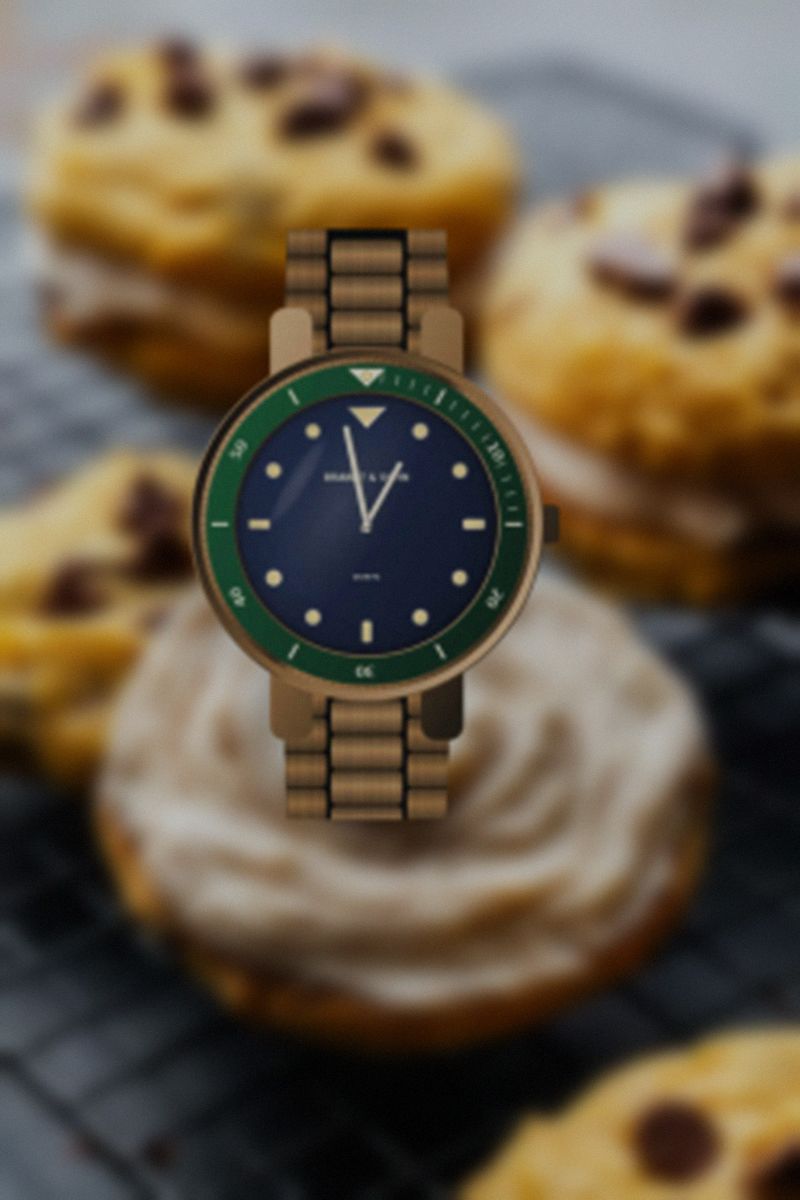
12:58
